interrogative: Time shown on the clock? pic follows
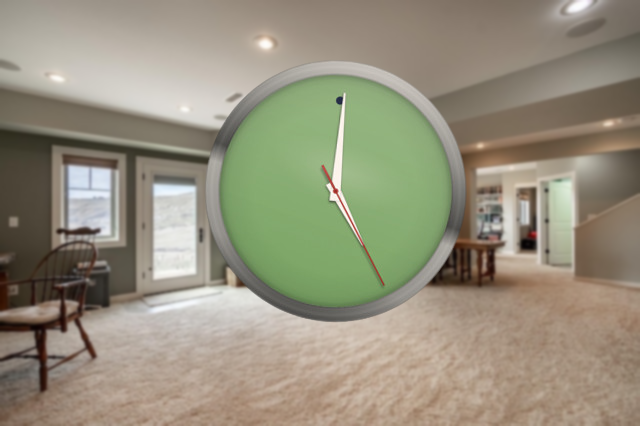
5:00:25
